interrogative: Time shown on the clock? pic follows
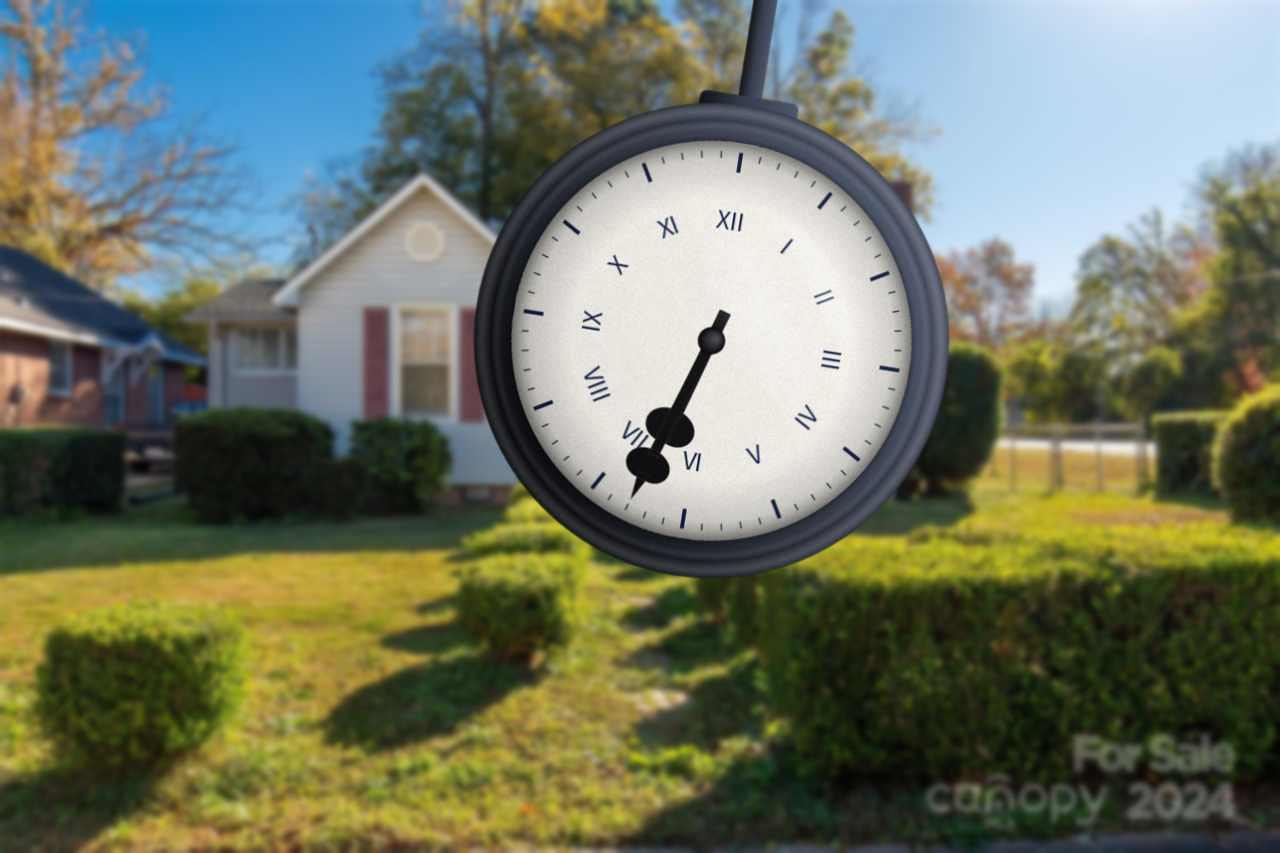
6:33
